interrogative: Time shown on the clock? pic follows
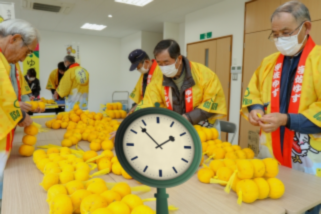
1:53
